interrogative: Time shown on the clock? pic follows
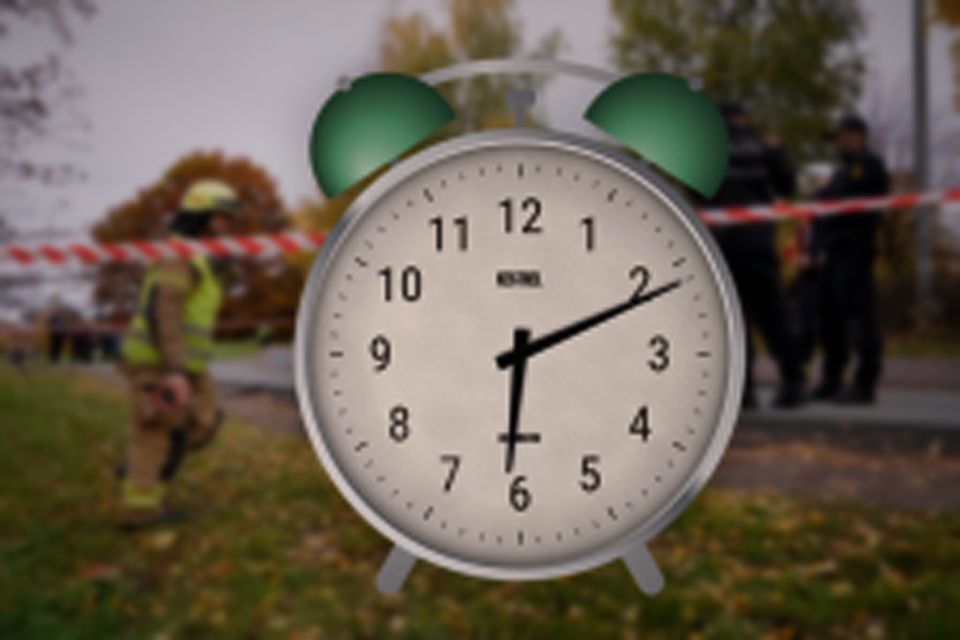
6:11
